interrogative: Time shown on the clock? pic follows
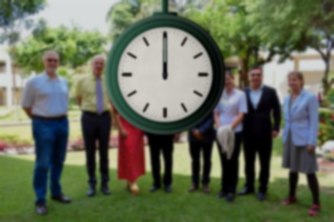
12:00
